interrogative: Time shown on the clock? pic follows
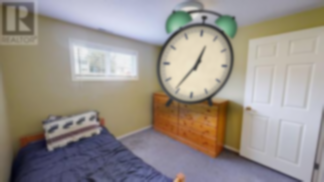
12:36
